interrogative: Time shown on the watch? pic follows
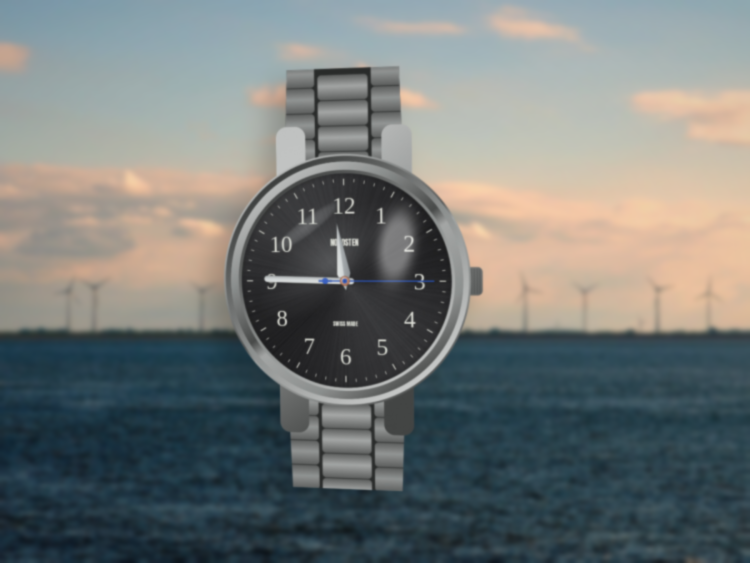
11:45:15
